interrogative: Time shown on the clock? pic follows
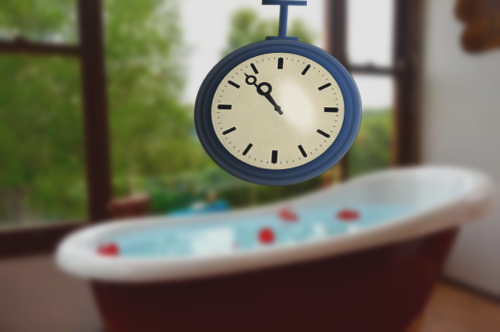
10:53
